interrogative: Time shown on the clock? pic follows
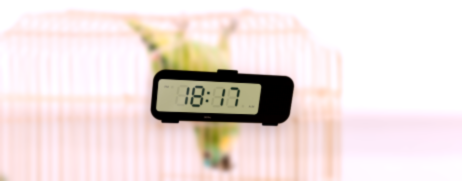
18:17
